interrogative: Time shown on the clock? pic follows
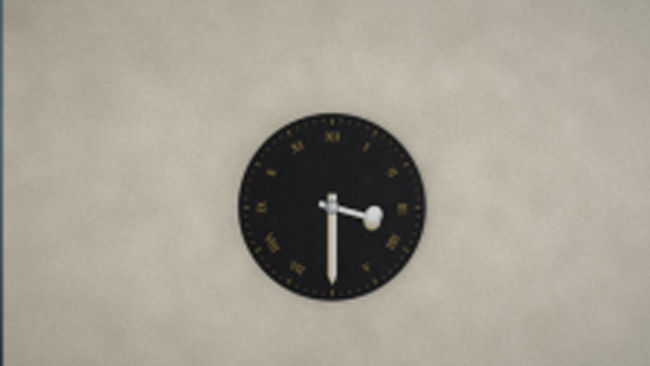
3:30
